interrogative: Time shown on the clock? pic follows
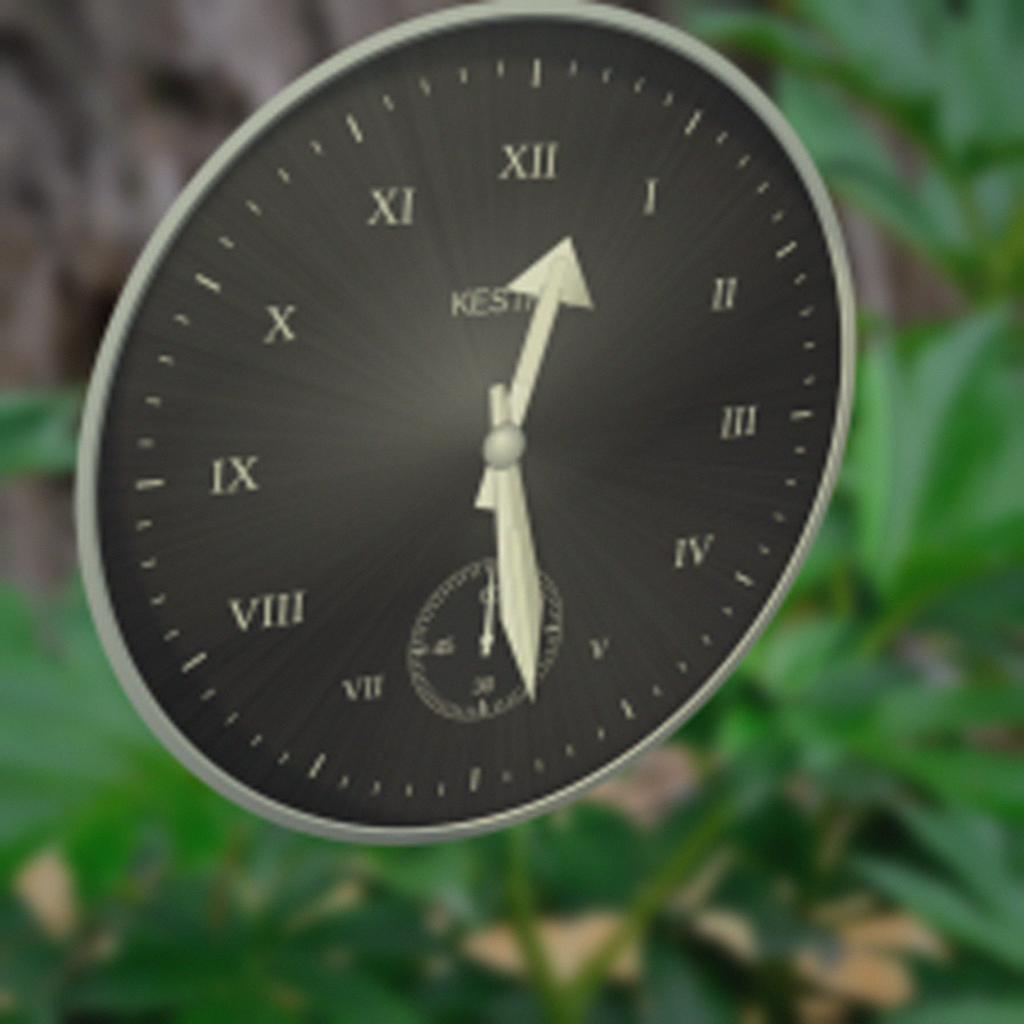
12:28
